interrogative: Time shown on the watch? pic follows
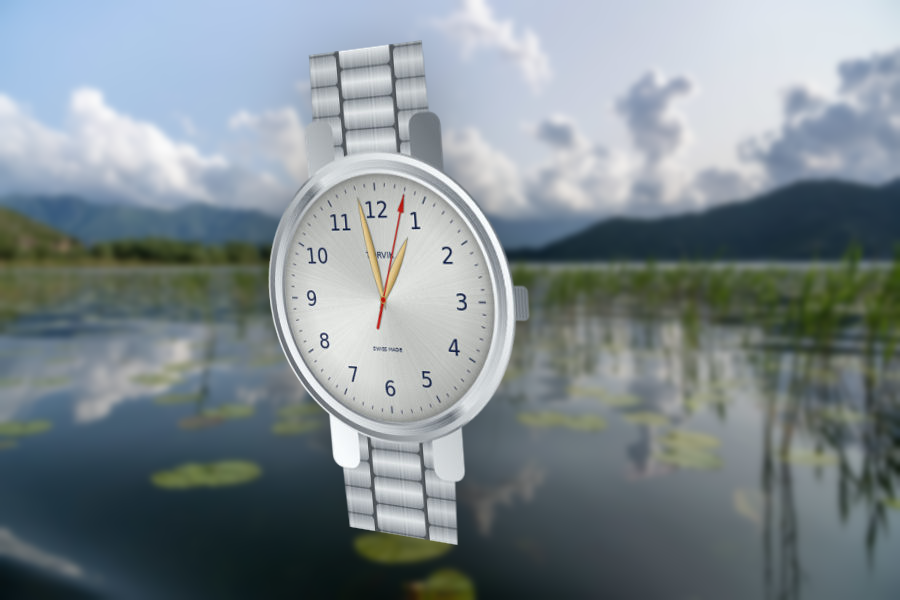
12:58:03
